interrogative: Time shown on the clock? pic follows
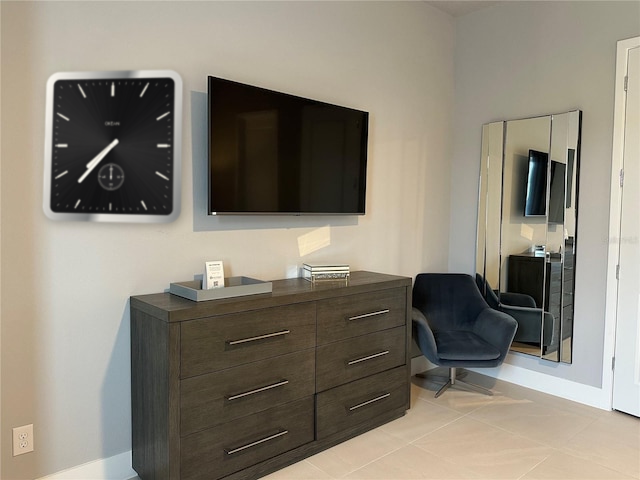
7:37
